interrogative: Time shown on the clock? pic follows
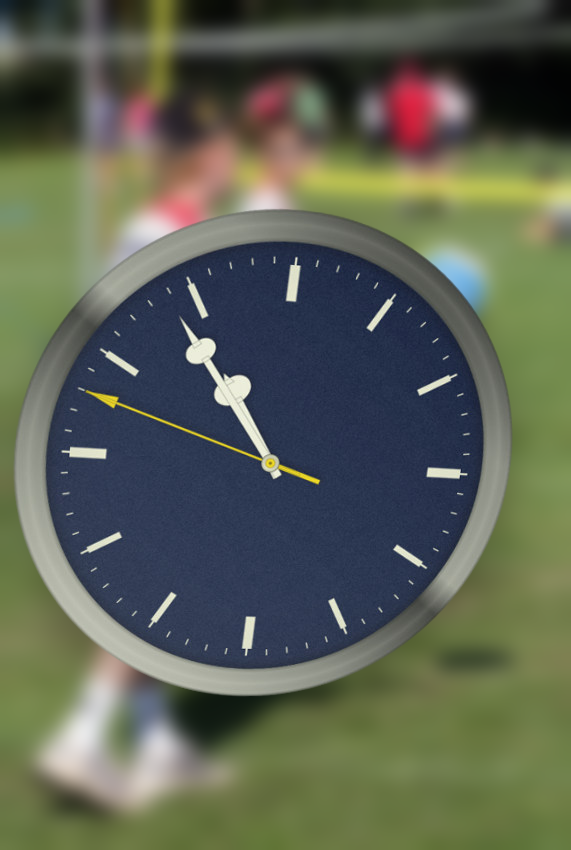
10:53:48
